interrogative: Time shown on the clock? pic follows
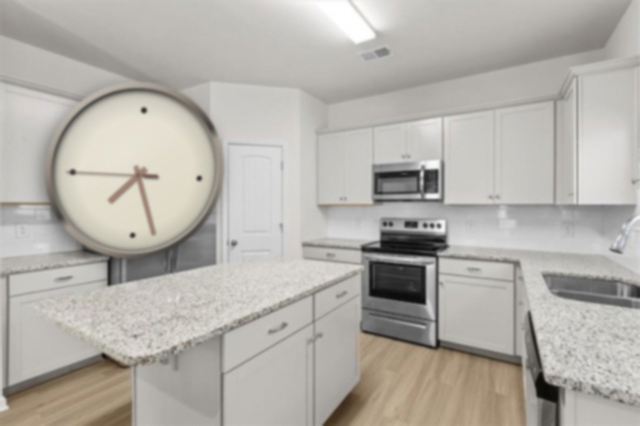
7:26:45
